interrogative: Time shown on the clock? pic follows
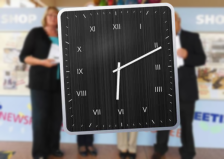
6:11
